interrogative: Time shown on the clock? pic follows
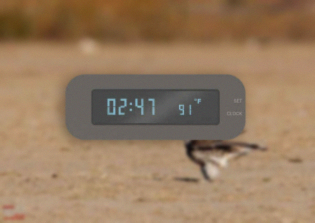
2:47
